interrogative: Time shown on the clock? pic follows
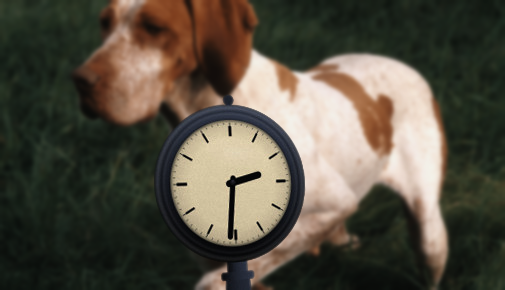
2:31
